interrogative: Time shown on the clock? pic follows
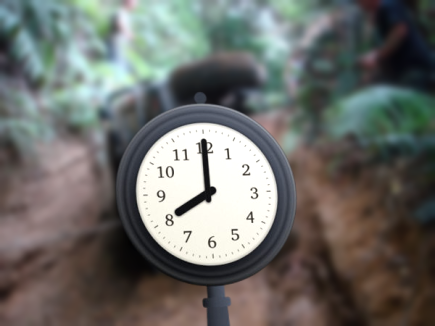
8:00
